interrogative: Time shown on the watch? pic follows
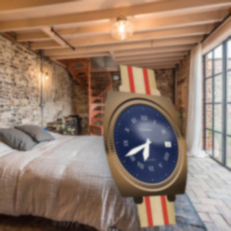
6:41
